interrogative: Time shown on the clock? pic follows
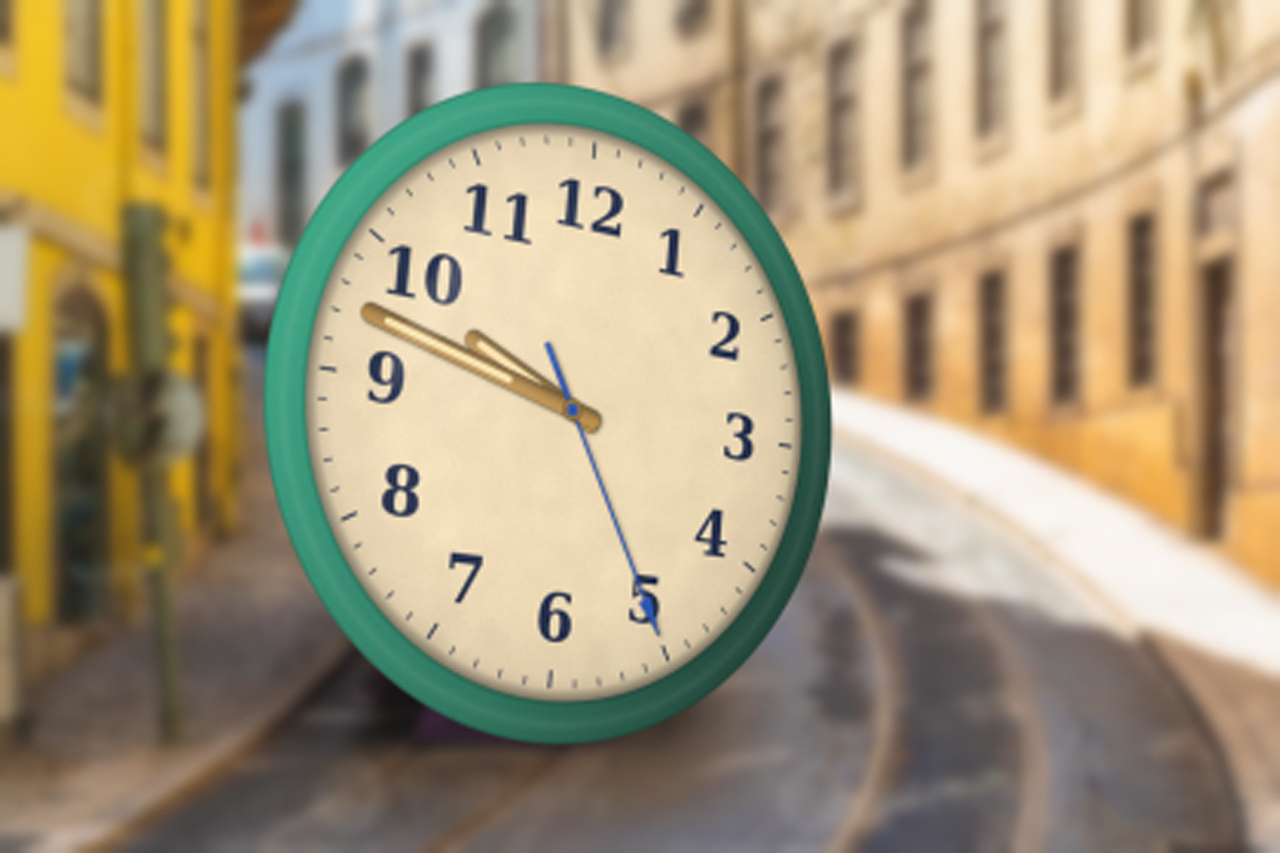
9:47:25
